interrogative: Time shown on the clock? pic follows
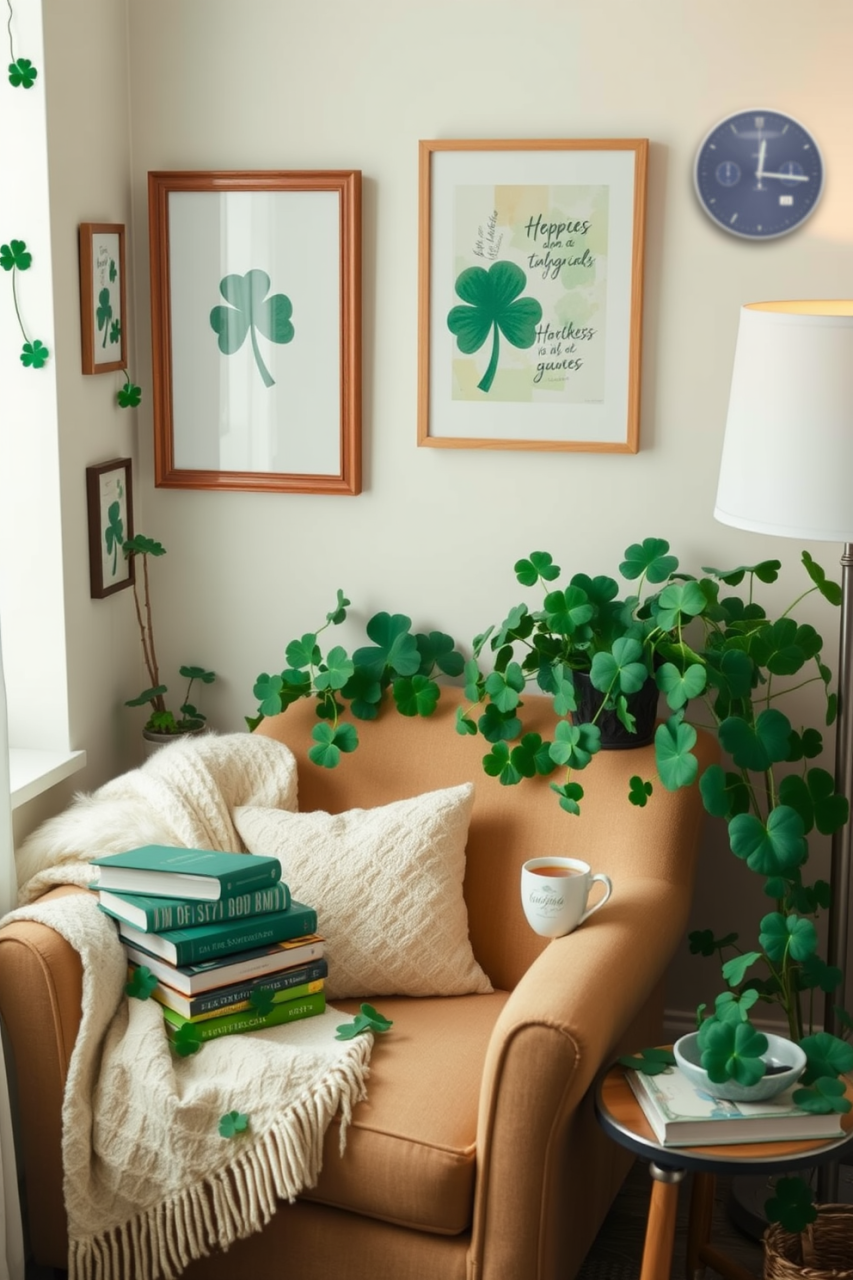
12:16
